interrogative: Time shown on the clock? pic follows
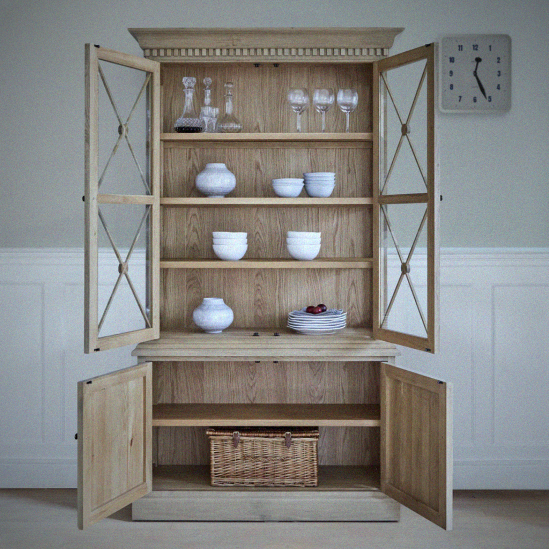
12:26
